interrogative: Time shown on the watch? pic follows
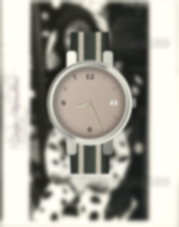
8:26
